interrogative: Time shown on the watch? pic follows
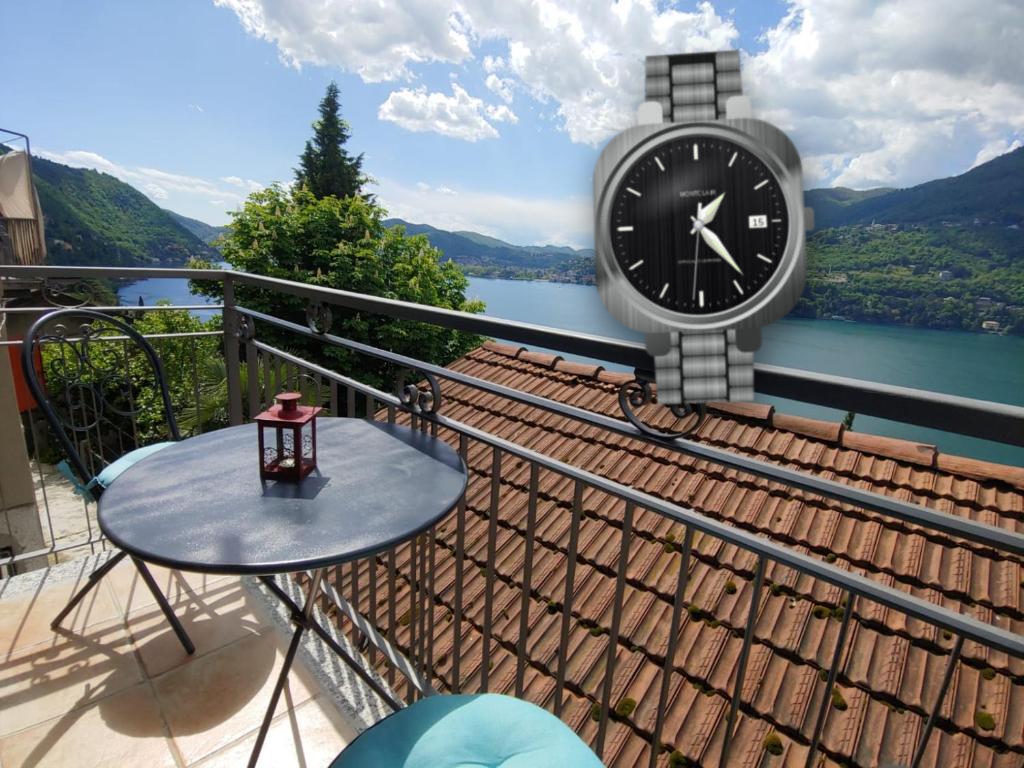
1:23:31
